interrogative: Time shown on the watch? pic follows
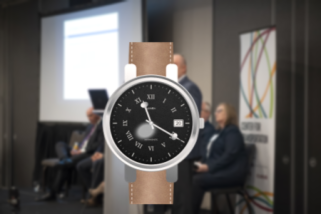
11:20
